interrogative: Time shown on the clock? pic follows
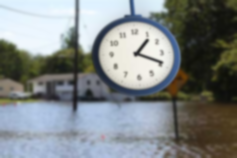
1:19
